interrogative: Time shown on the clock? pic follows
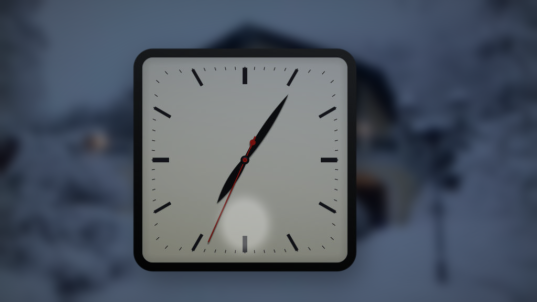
7:05:34
